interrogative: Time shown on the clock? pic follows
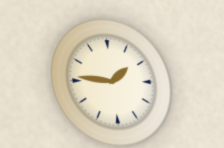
1:46
